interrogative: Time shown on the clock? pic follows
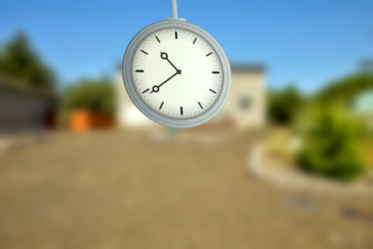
10:39
